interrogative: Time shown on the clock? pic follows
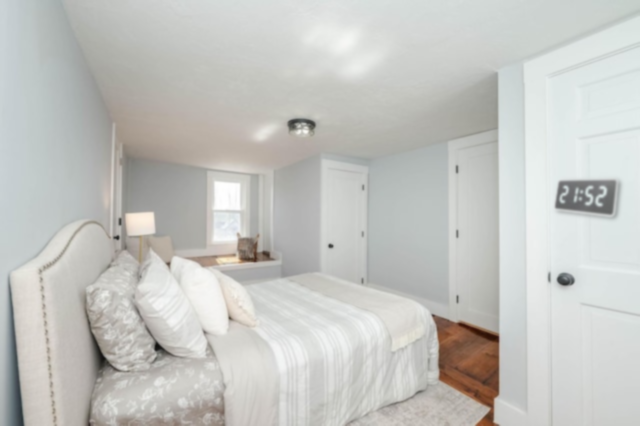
21:52
